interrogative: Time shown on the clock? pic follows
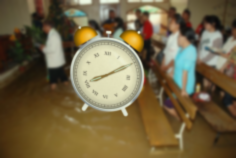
8:10
